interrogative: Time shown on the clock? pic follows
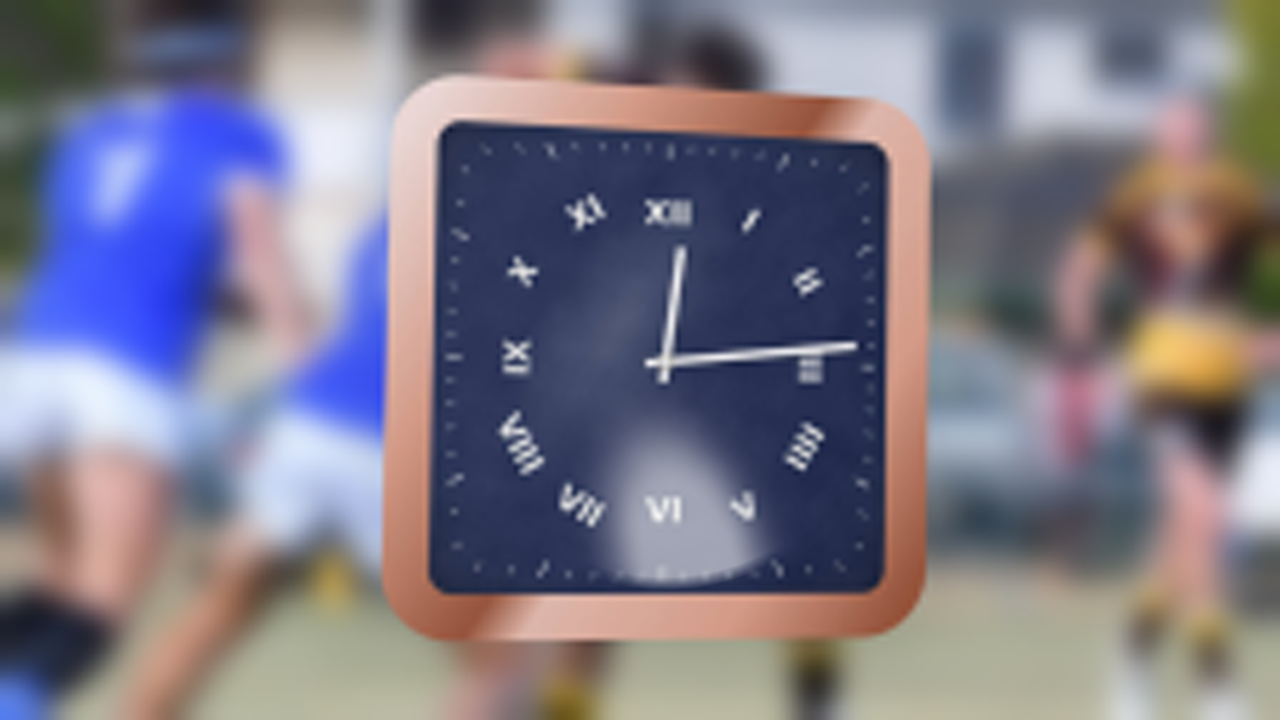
12:14
